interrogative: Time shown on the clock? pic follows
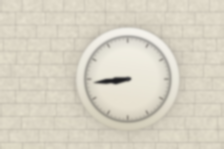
8:44
